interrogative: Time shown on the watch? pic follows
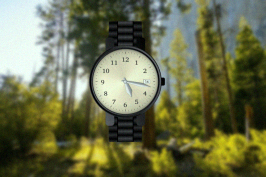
5:17
